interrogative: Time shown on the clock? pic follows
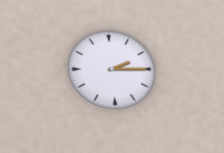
2:15
